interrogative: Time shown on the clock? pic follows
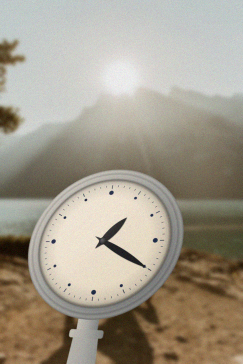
1:20
